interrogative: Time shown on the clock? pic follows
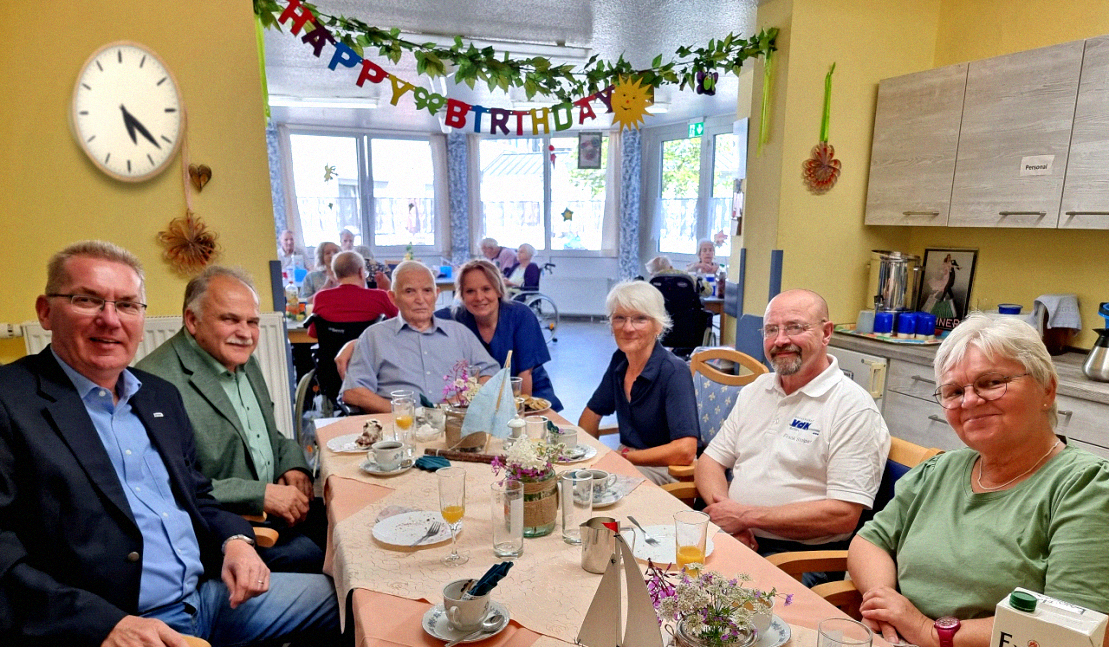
5:22
